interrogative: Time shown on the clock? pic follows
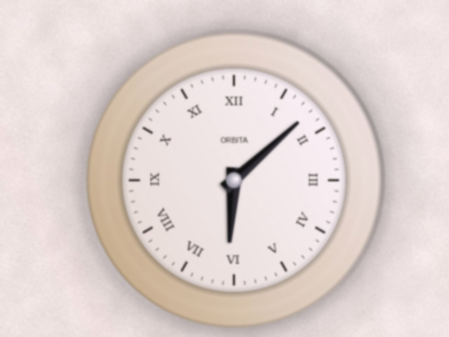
6:08
